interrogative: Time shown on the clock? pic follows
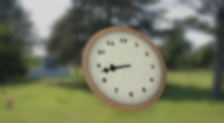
8:43
